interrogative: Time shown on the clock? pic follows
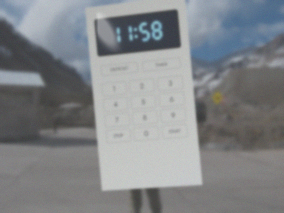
11:58
